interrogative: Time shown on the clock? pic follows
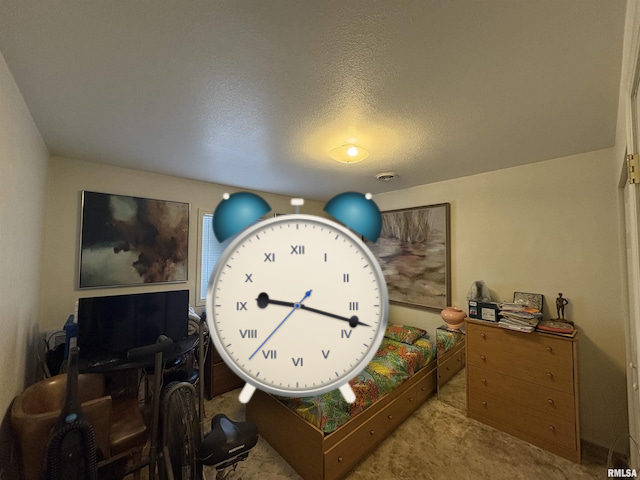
9:17:37
